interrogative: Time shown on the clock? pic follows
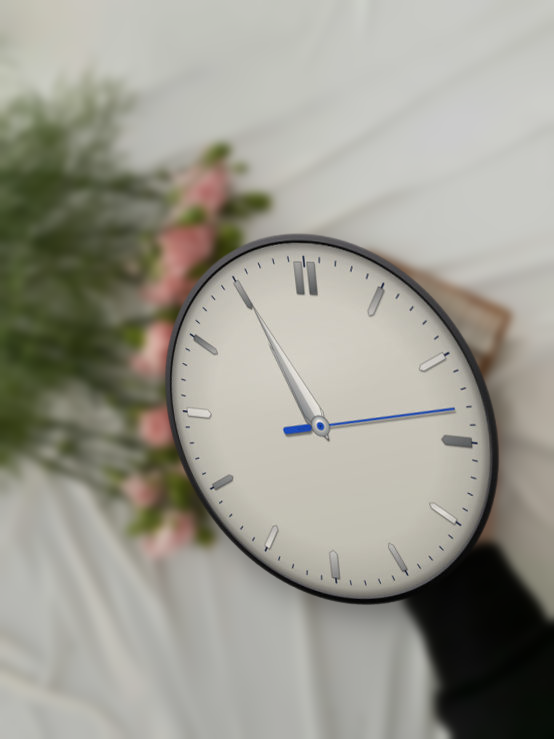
10:55:13
